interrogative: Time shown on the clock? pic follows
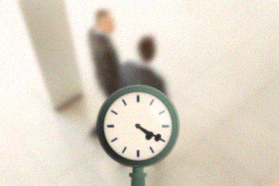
4:20
